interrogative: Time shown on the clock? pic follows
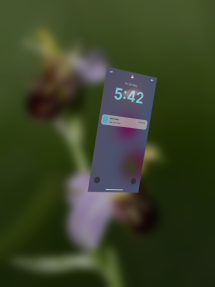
5:42
